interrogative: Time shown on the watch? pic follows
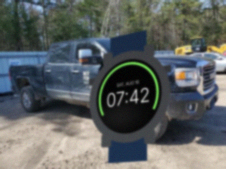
7:42
